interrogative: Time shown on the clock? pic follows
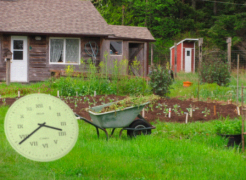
3:39
